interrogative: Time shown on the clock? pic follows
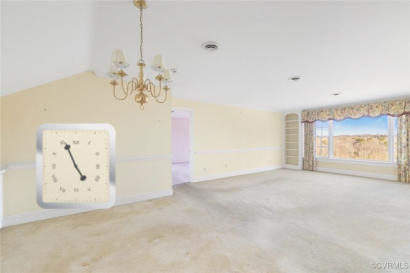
4:56
